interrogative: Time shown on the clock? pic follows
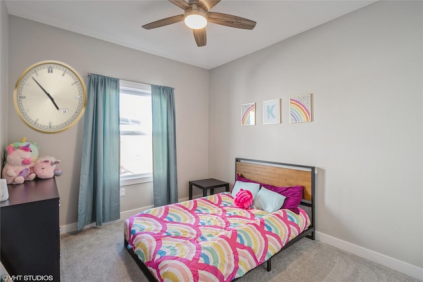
4:53
